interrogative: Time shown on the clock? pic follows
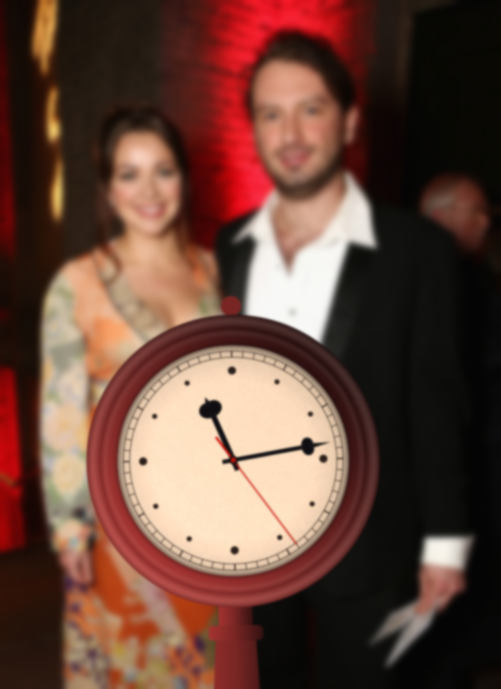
11:13:24
